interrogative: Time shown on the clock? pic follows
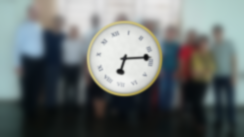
7:18
